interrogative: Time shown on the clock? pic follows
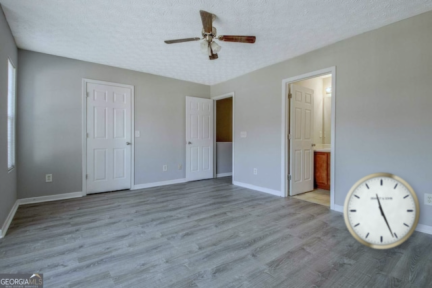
11:26
